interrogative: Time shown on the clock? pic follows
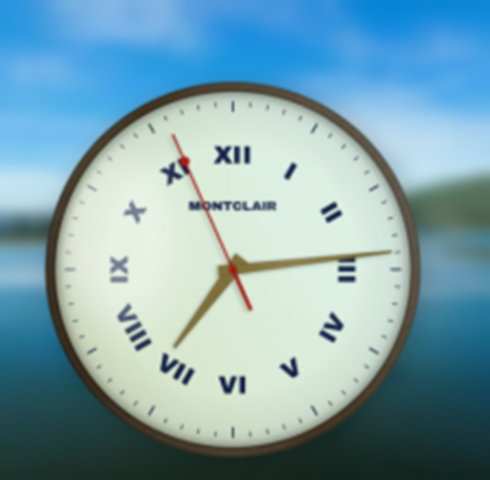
7:13:56
